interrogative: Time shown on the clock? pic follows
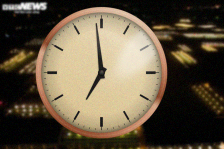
6:59
